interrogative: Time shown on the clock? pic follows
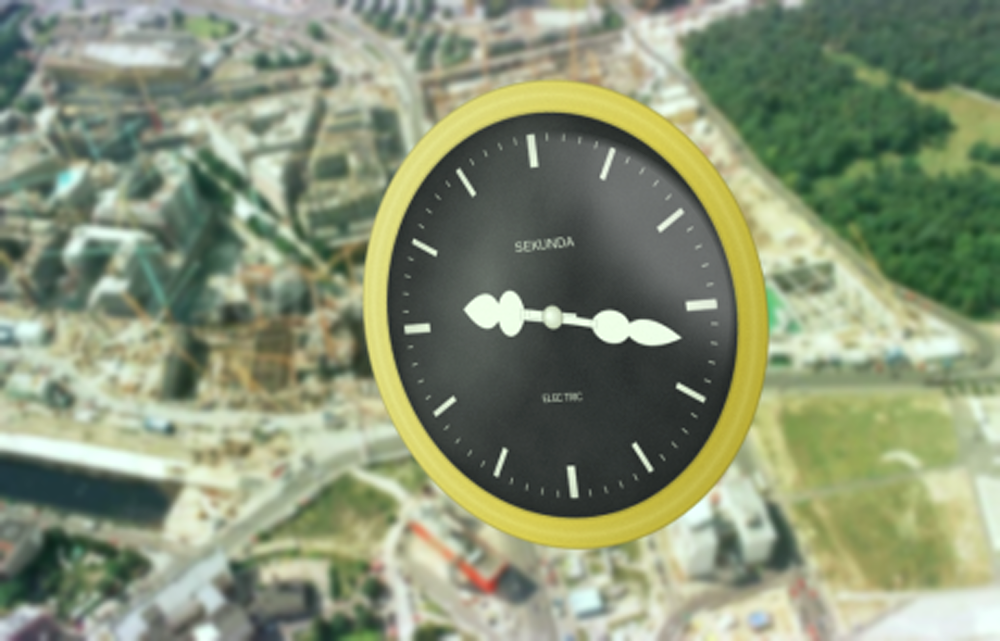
9:17
